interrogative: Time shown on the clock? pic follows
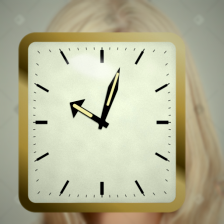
10:03
